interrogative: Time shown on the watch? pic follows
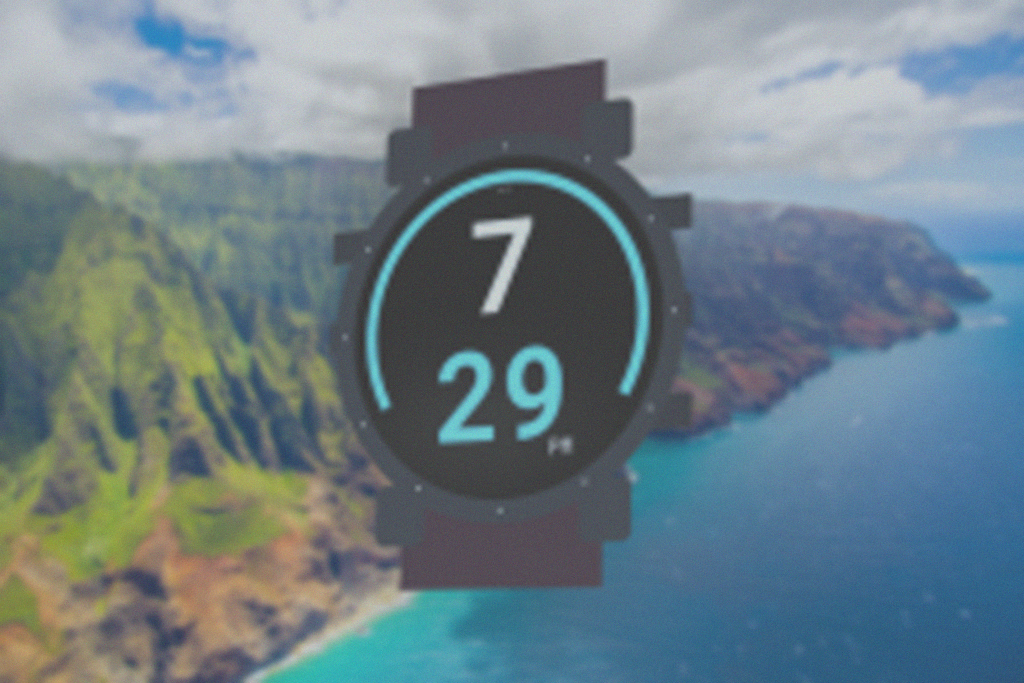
7:29
